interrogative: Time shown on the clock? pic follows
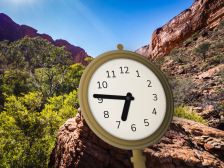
6:46
